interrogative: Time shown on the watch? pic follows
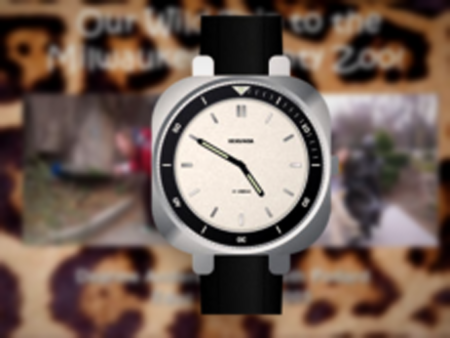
4:50
